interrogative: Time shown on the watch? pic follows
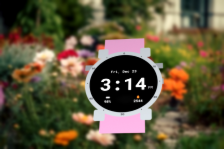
3:14
